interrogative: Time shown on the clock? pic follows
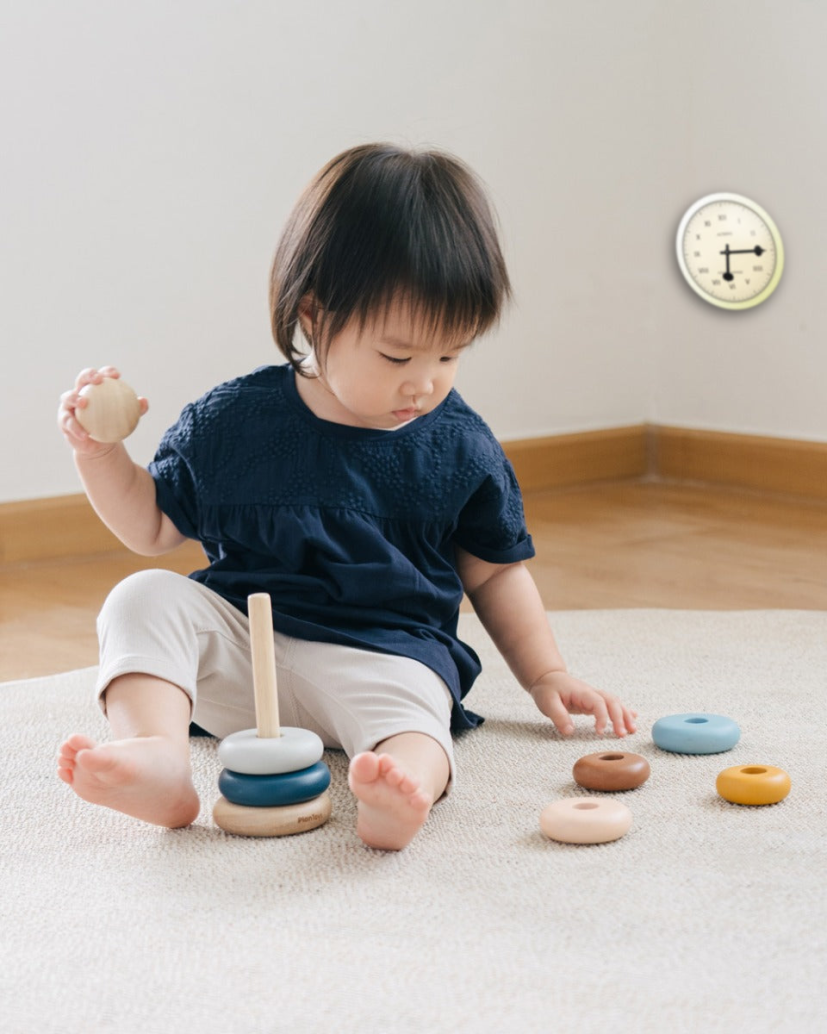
6:15
